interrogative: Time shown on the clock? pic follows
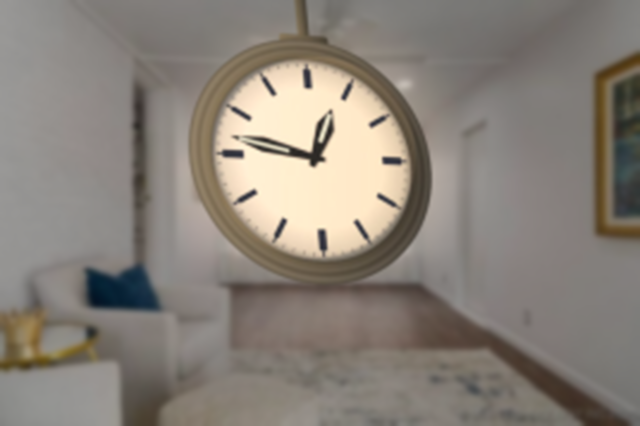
12:47
